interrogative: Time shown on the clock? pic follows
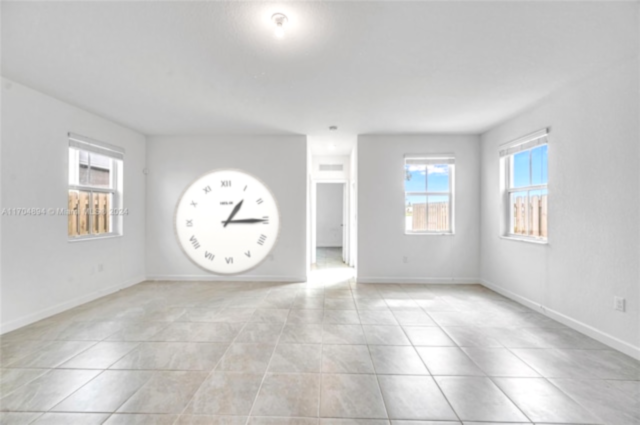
1:15
